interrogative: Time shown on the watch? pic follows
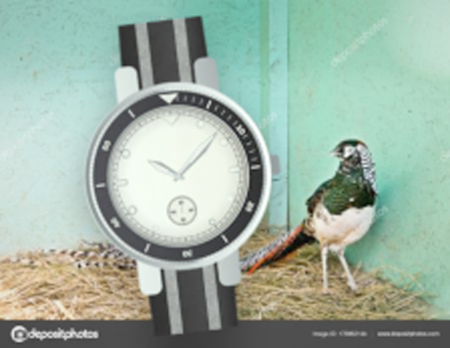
10:08
